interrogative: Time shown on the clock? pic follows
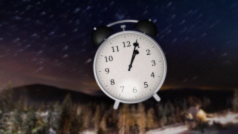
1:04
